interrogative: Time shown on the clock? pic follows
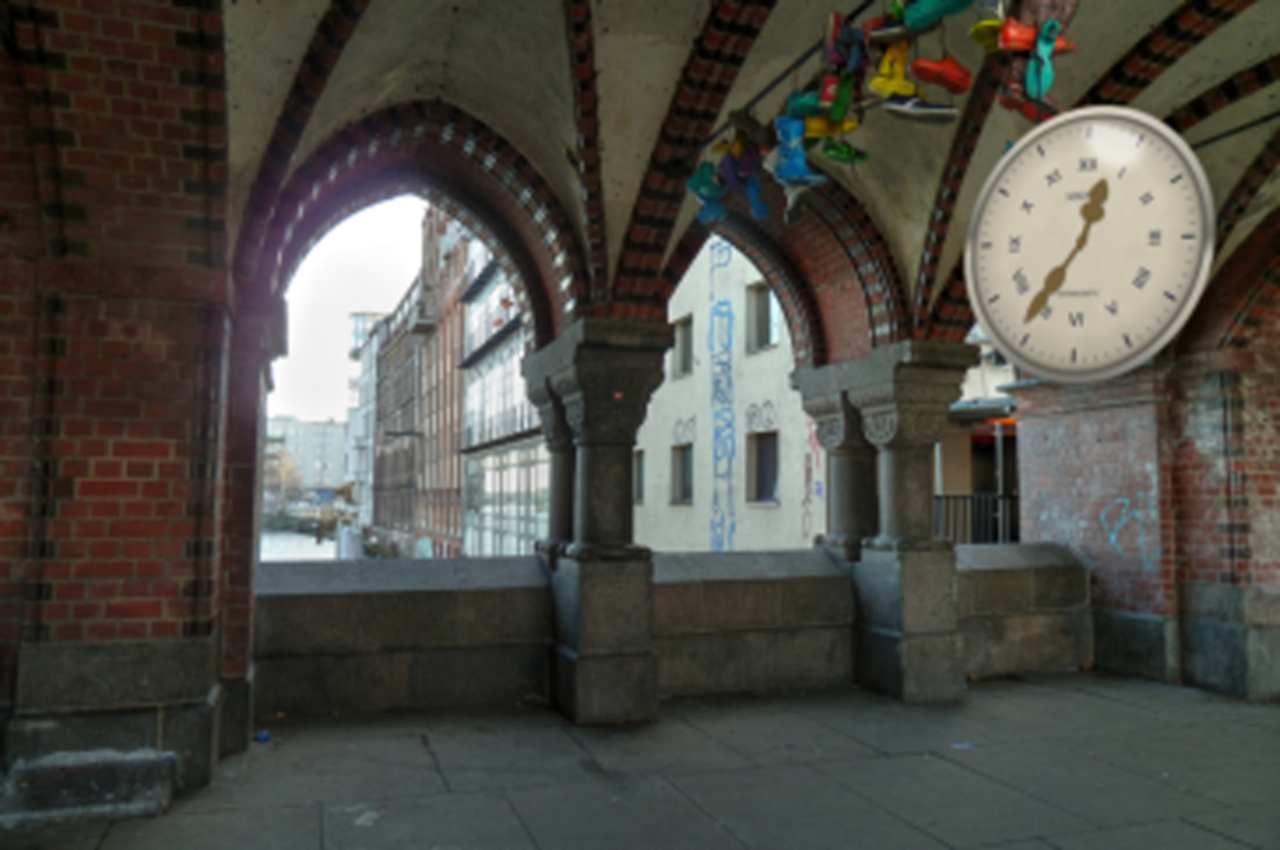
12:36
